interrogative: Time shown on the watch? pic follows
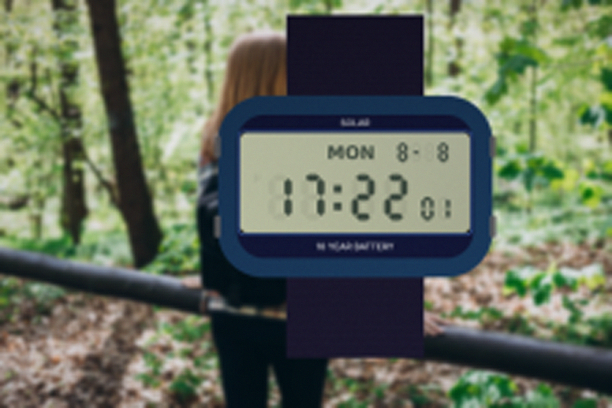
17:22:01
